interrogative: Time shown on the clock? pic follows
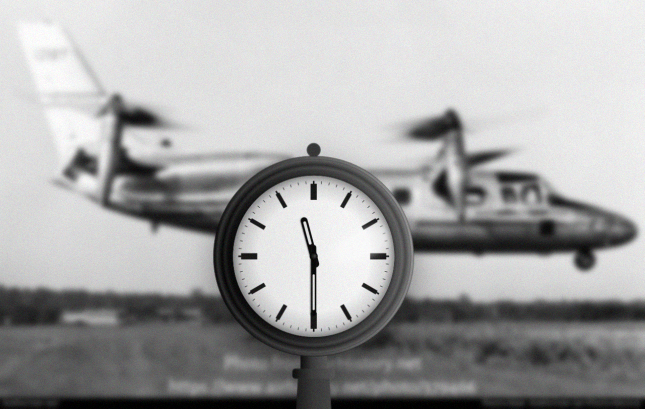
11:30
